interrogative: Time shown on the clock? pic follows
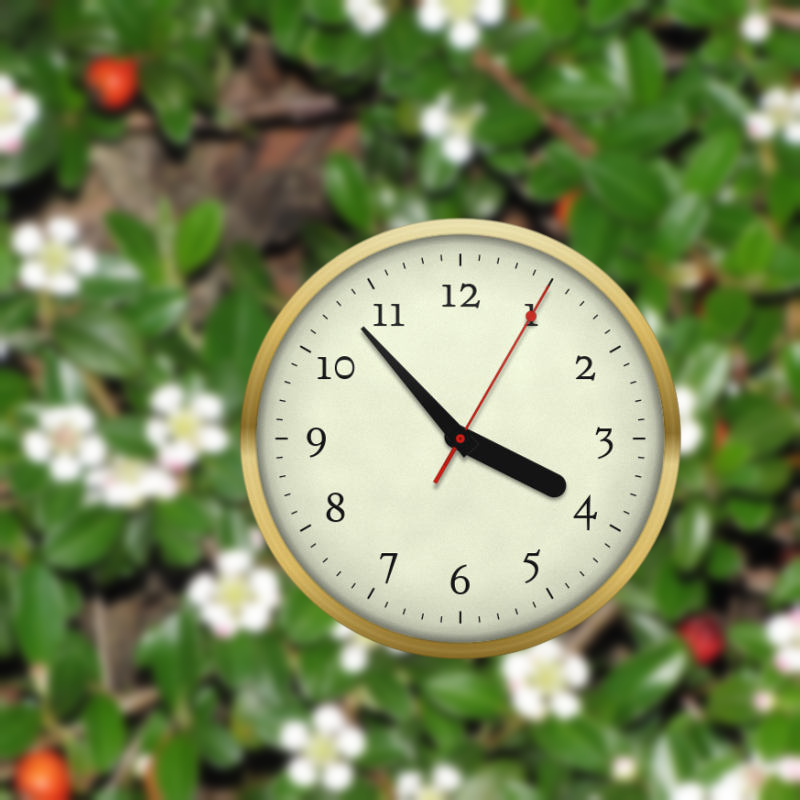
3:53:05
